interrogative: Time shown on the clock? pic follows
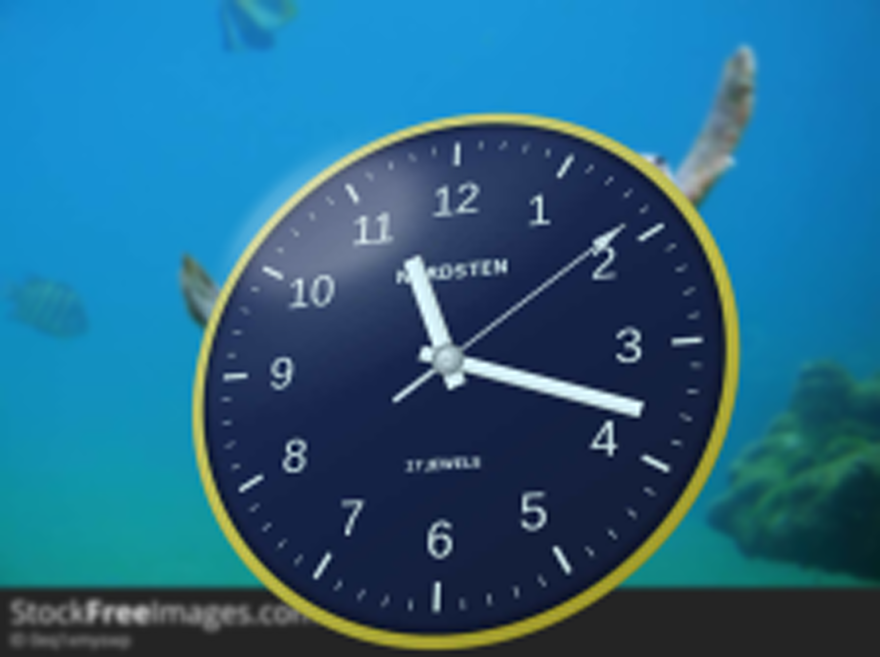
11:18:09
